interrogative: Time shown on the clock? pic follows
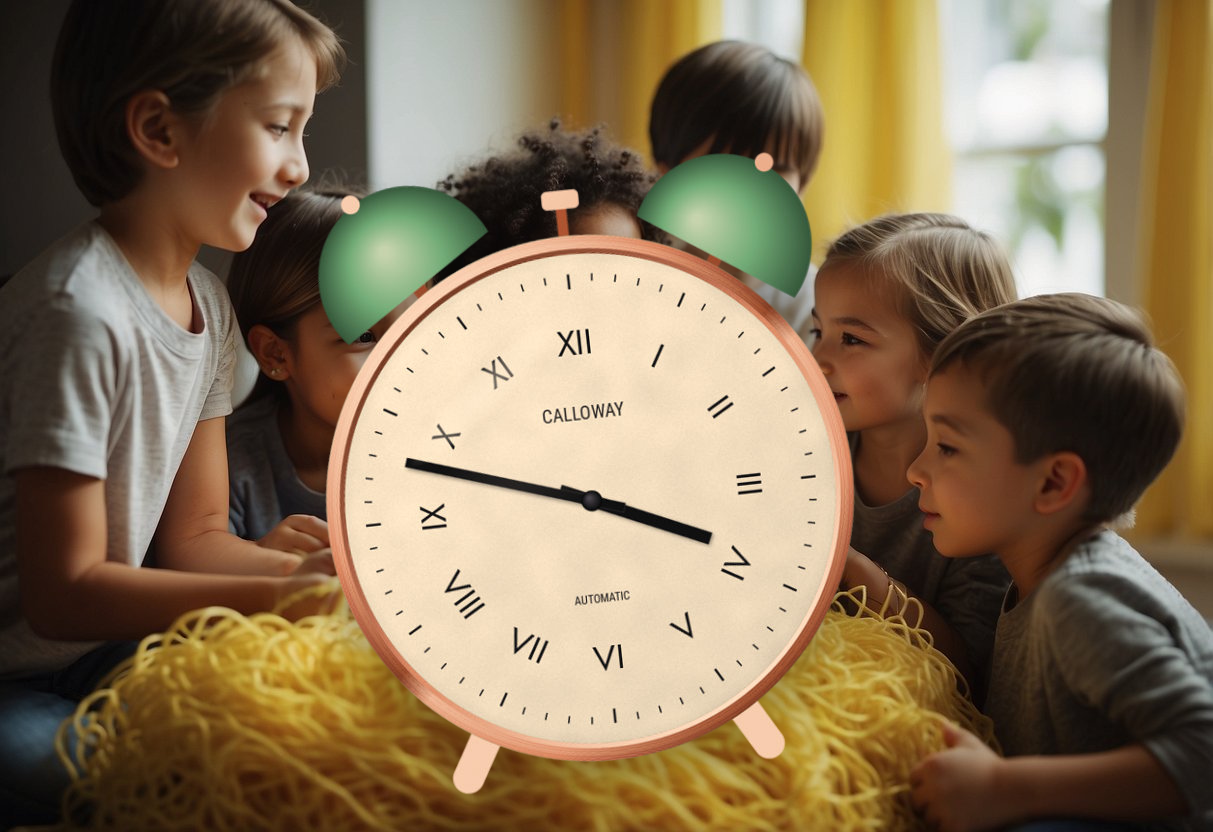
3:48
